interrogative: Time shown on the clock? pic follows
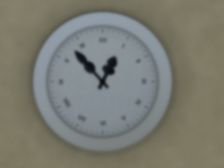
12:53
